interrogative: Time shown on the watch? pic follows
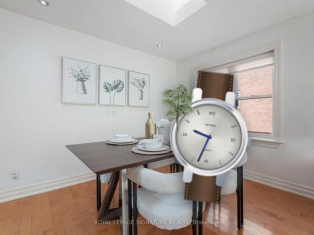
9:33
